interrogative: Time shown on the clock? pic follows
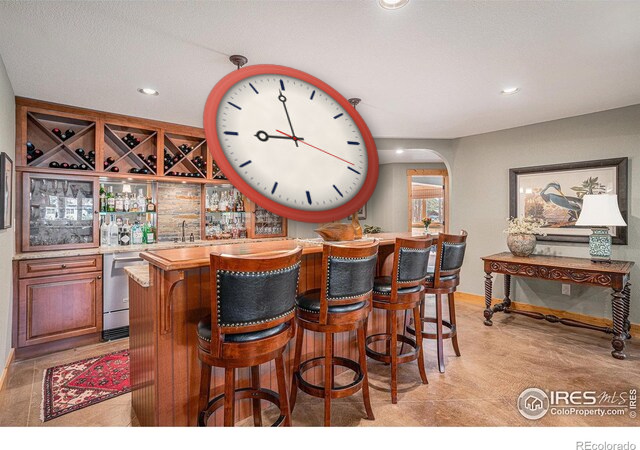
8:59:19
